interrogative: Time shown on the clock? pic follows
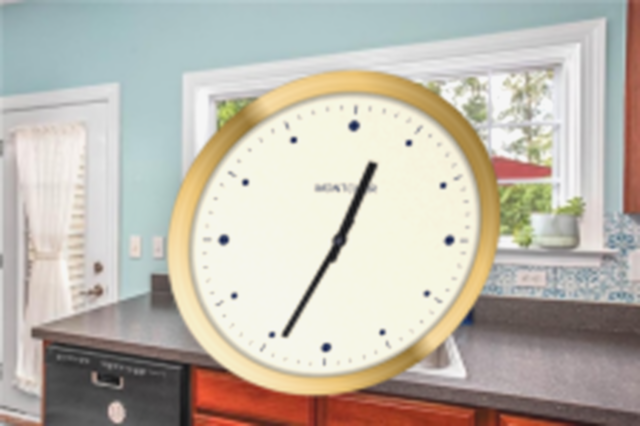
12:34
